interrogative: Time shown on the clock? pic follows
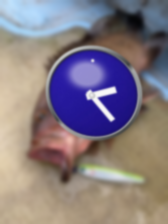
2:23
